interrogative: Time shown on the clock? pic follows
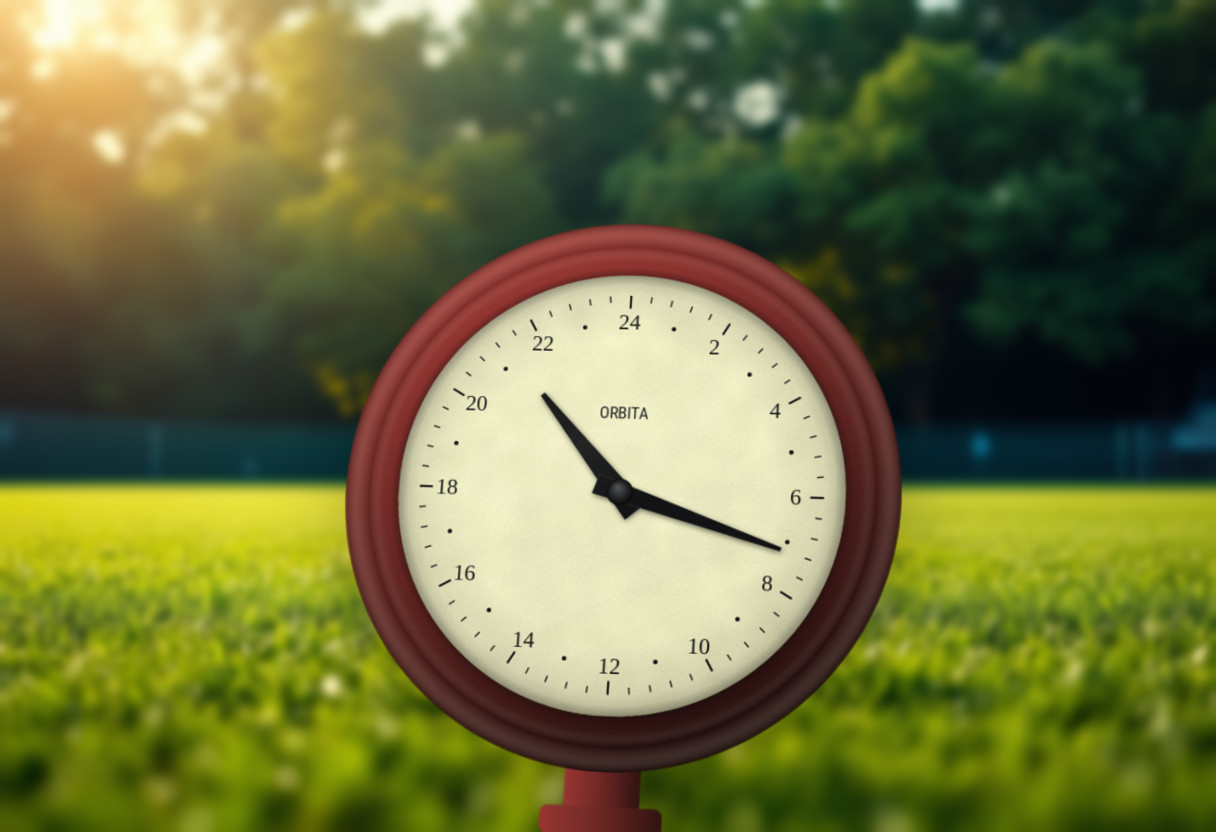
21:18
